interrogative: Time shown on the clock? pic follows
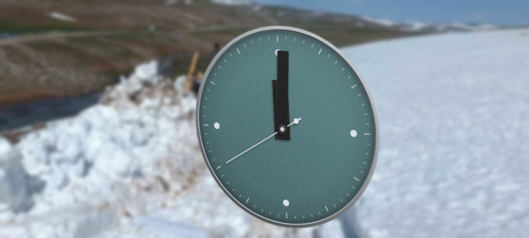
12:00:40
